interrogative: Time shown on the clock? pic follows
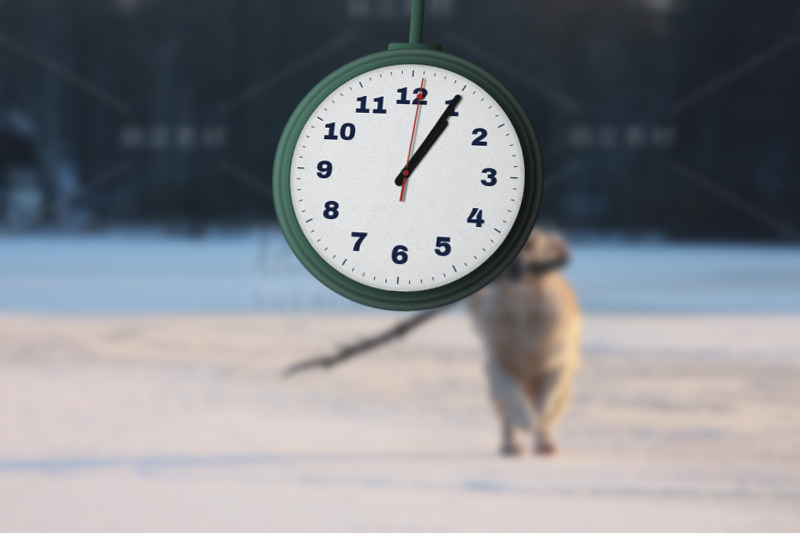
1:05:01
